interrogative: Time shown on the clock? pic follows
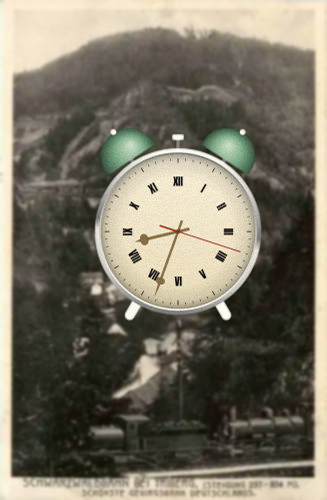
8:33:18
